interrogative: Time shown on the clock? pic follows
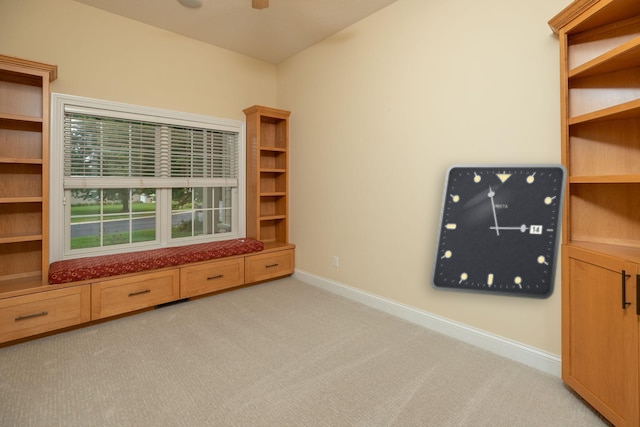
2:57
